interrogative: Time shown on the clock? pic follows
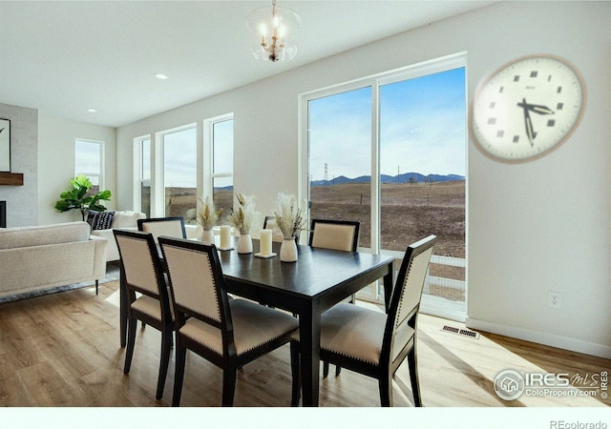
3:26
